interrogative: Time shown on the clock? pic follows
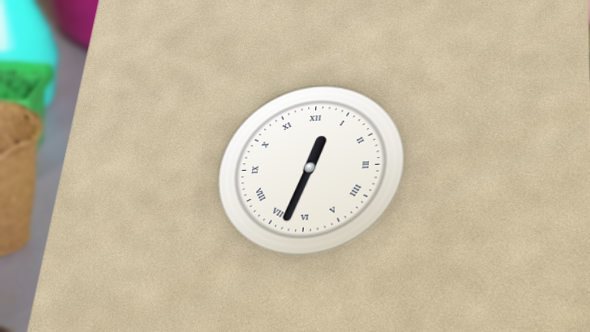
12:33
